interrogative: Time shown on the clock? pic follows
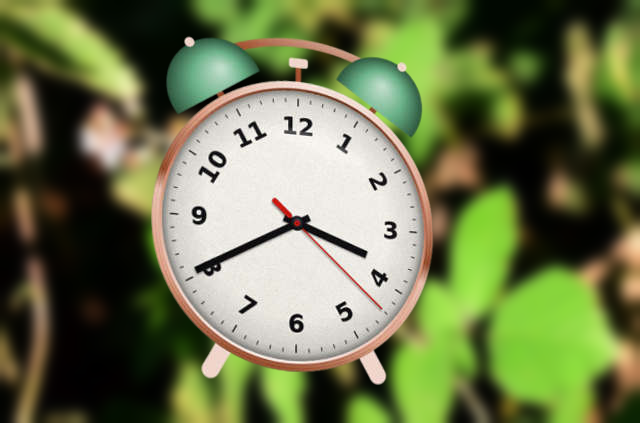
3:40:22
